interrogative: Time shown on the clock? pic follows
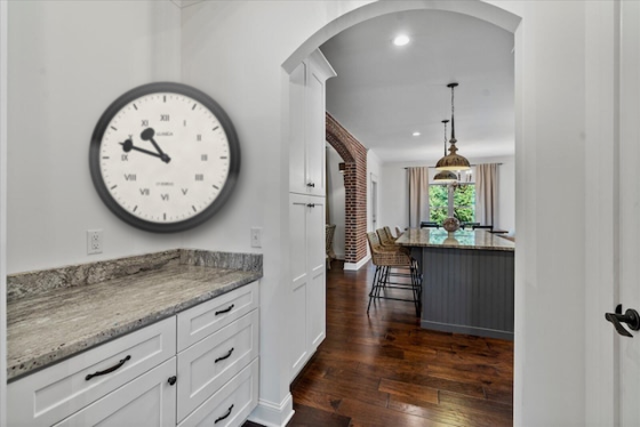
10:48
